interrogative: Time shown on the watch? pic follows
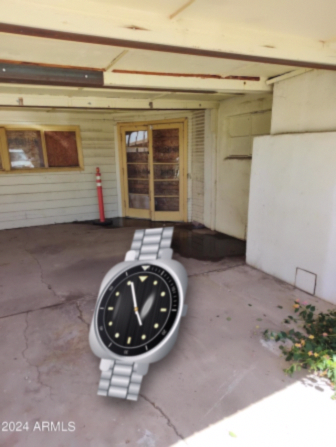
4:56
